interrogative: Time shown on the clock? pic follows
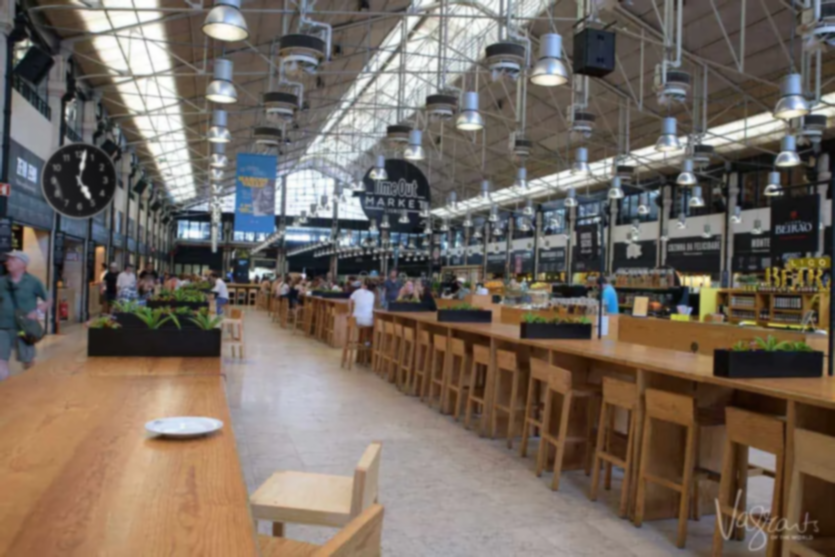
5:02
